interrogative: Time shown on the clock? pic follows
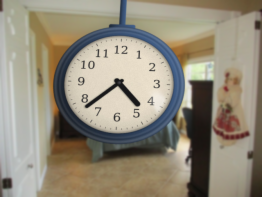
4:38
